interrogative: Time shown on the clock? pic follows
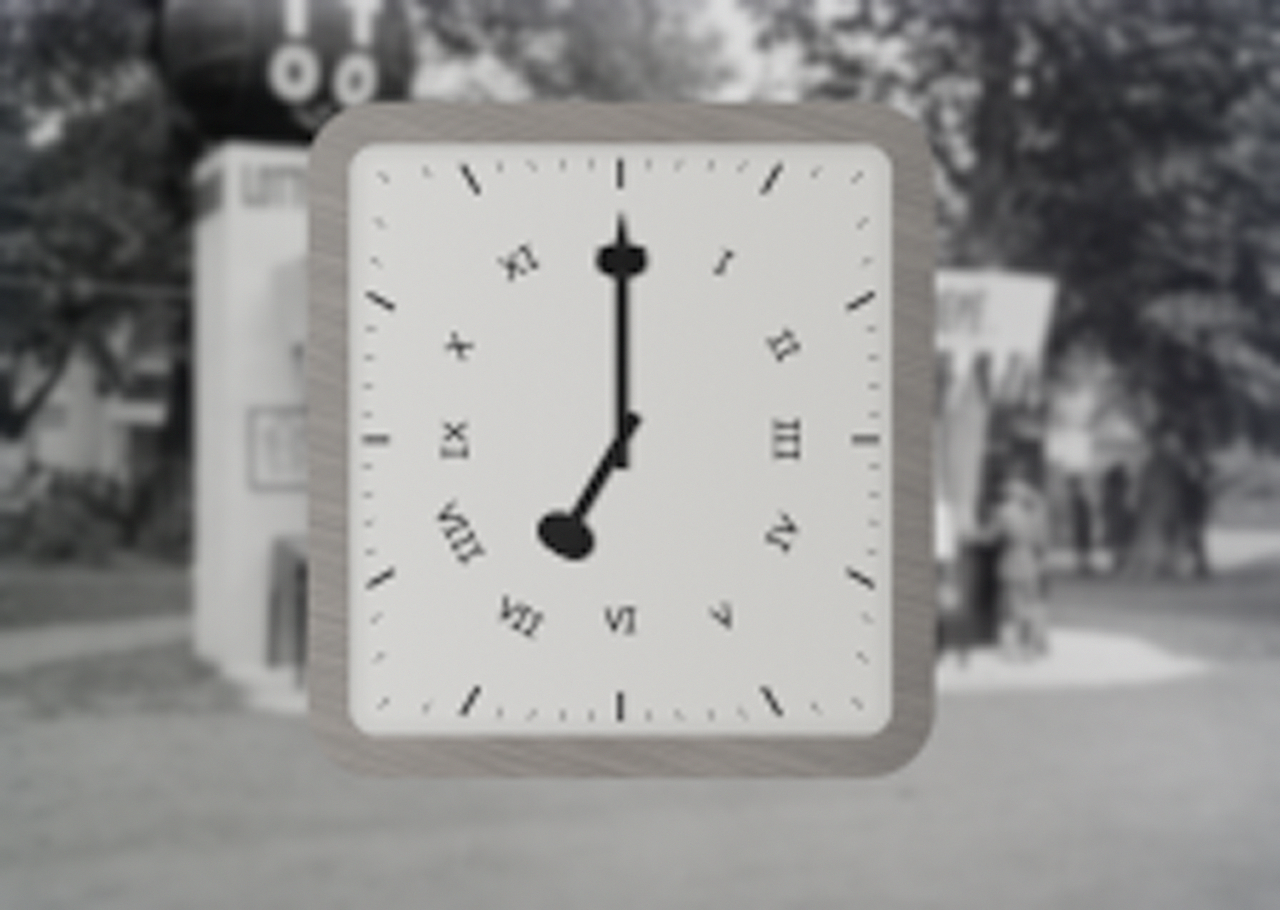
7:00
